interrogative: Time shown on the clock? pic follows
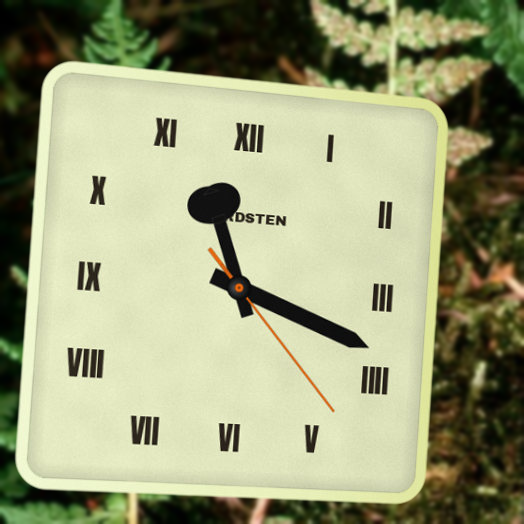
11:18:23
